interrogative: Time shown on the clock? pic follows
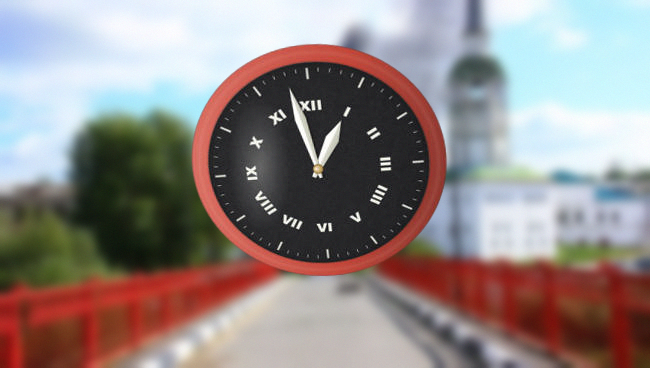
12:58
